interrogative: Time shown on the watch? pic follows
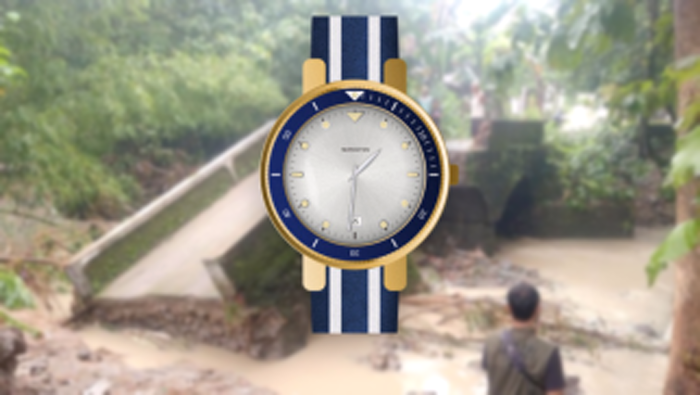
1:31
